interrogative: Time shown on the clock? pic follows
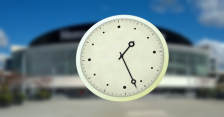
1:27
